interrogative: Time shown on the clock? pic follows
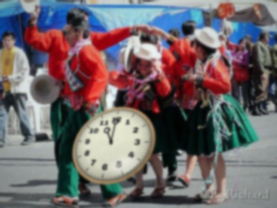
11:00
